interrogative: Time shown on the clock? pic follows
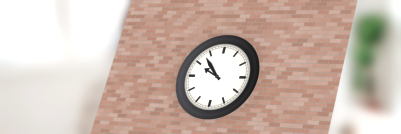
9:53
